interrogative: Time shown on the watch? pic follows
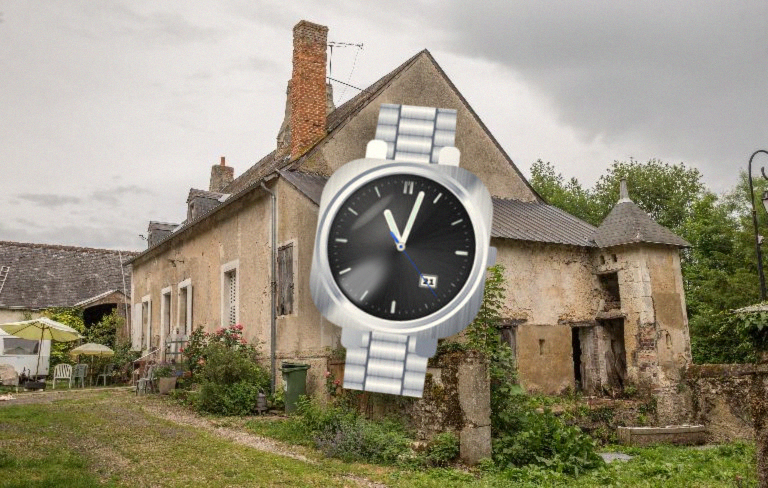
11:02:23
